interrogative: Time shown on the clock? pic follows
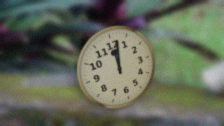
12:02
